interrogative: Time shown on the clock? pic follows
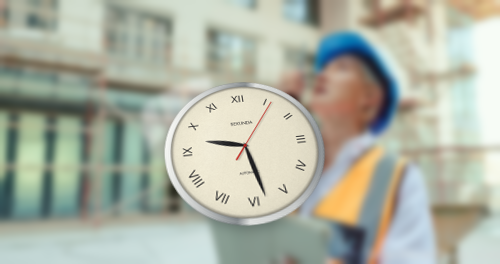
9:28:06
